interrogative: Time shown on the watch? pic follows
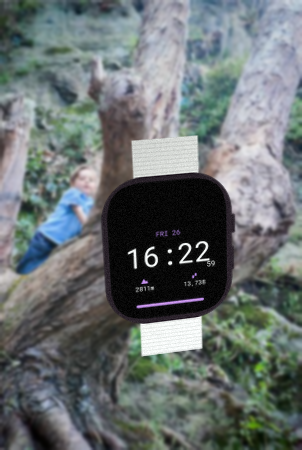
16:22:59
